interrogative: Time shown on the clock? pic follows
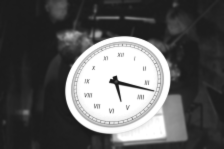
5:17
